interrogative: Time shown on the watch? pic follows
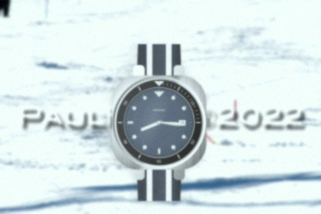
8:16
